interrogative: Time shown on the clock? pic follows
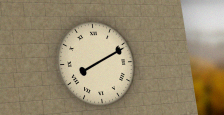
8:11
